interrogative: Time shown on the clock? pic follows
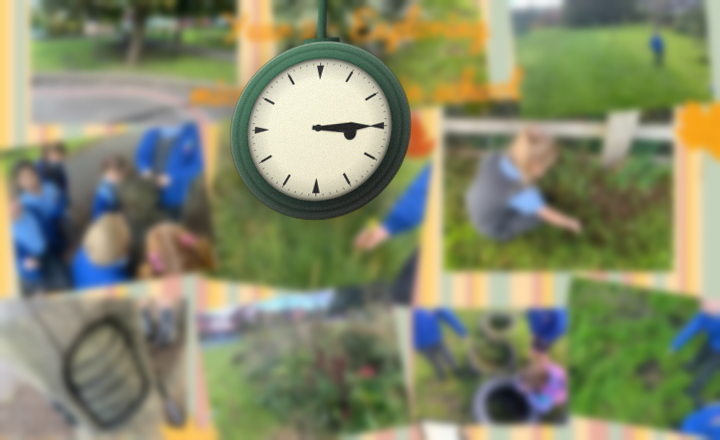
3:15
